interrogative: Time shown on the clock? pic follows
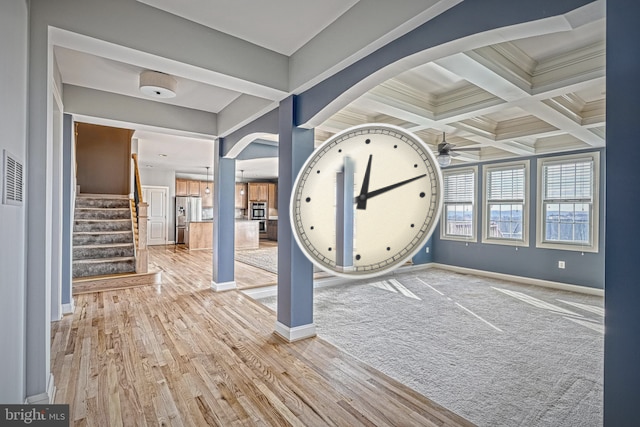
12:12
